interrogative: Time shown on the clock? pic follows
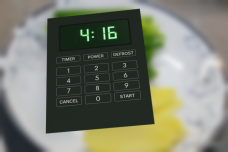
4:16
